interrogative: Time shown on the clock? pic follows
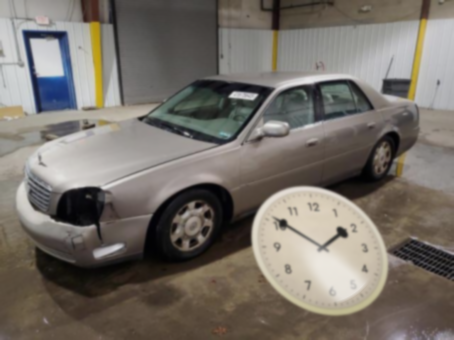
1:51
